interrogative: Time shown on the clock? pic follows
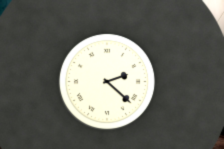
2:22
